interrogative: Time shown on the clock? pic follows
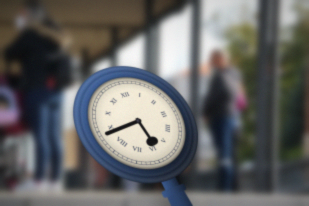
5:44
